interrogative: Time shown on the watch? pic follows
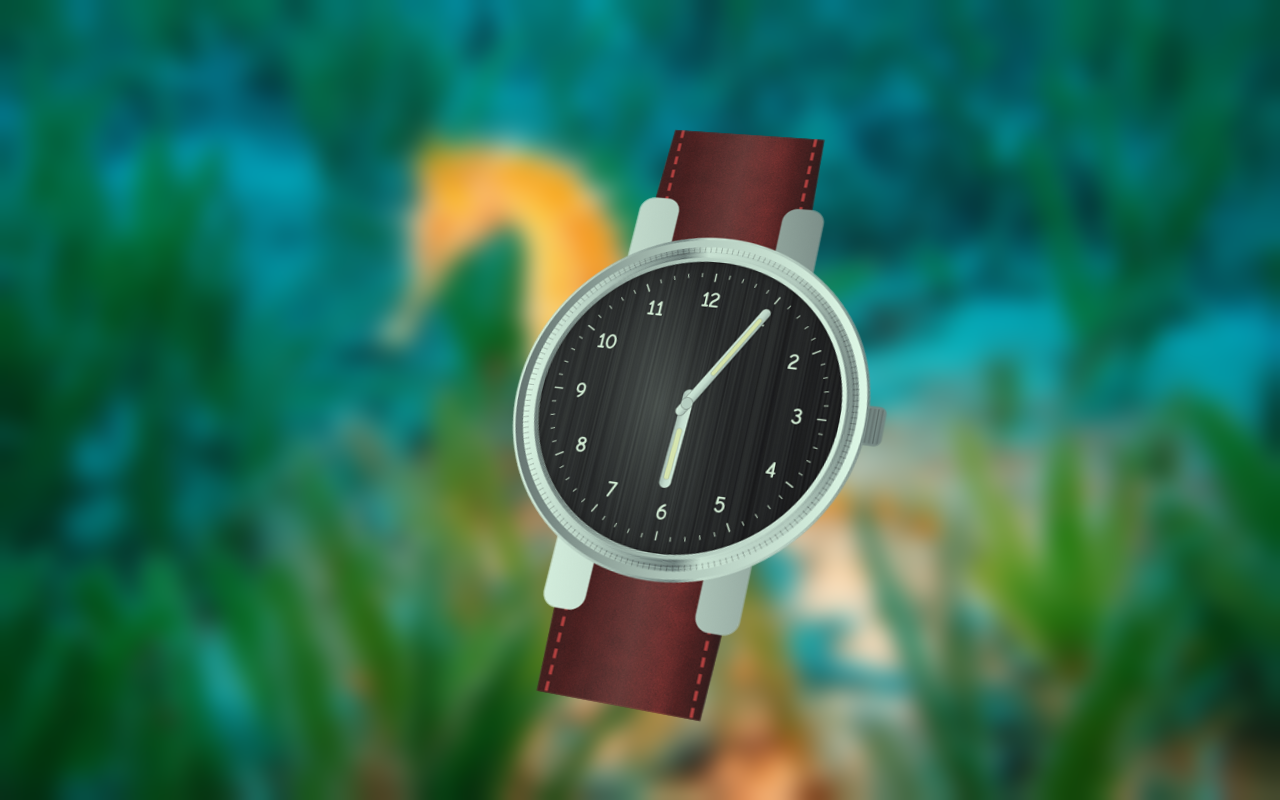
6:05
